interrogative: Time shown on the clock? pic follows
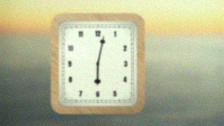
6:02
